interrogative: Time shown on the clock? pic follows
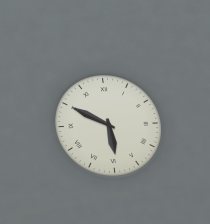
5:50
